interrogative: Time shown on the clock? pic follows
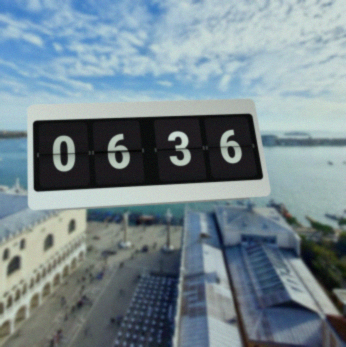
6:36
